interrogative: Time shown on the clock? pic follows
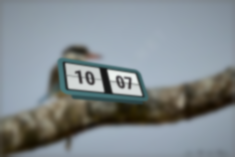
10:07
